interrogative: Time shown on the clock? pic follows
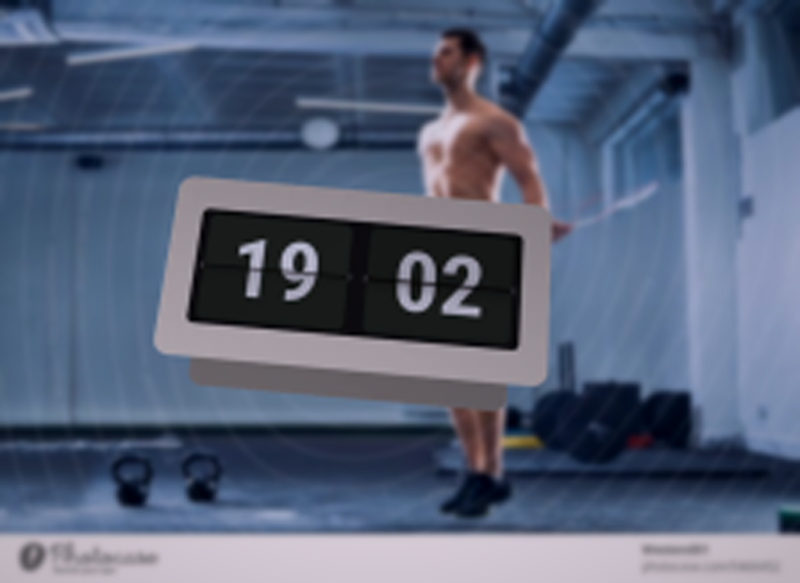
19:02
